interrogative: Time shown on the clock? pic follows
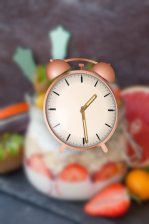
1:29
